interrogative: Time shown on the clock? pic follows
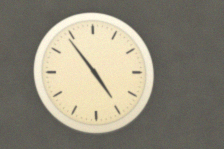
4:54
